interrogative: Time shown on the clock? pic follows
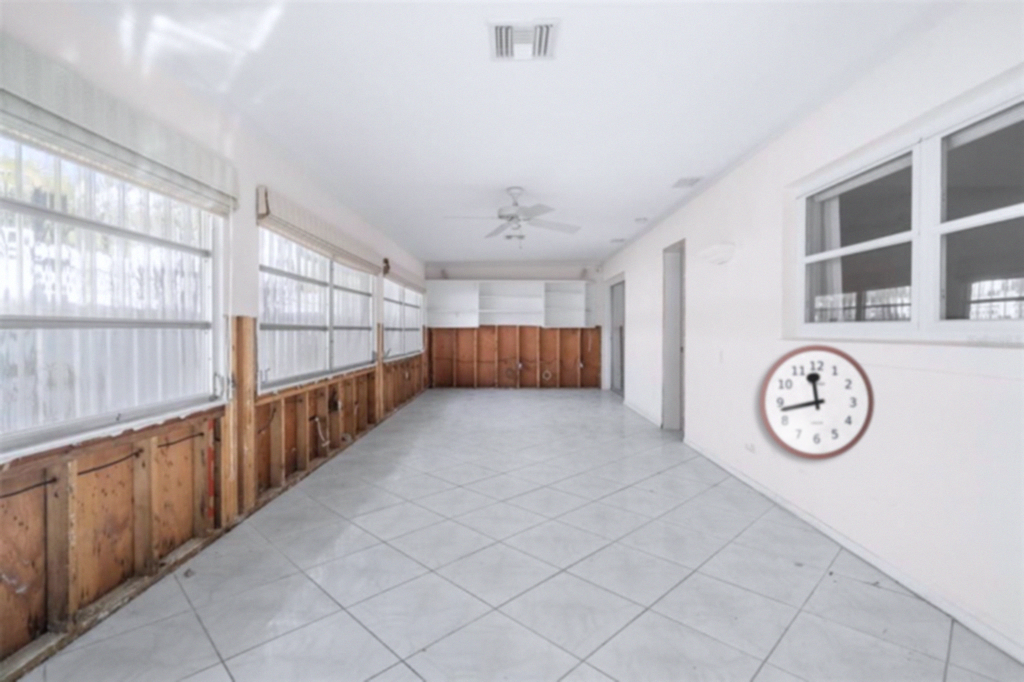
11:43
